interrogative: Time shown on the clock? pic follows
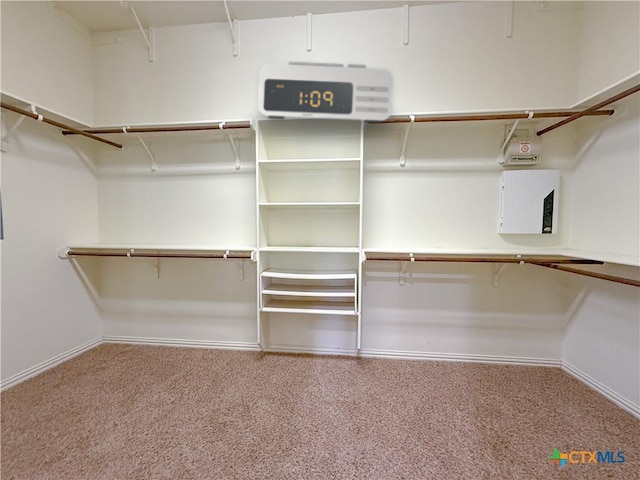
1:09
